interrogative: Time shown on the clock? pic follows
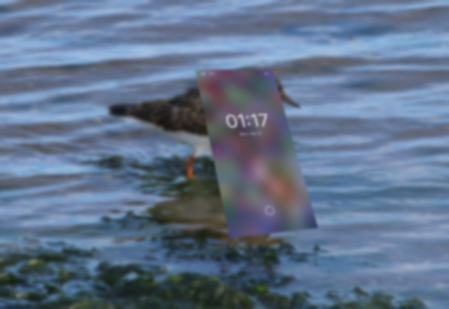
1:17
